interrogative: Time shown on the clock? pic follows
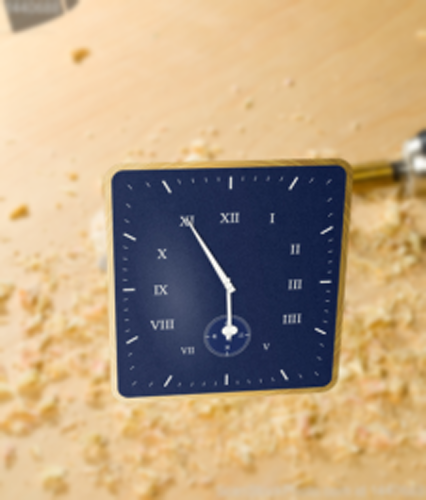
5:55
